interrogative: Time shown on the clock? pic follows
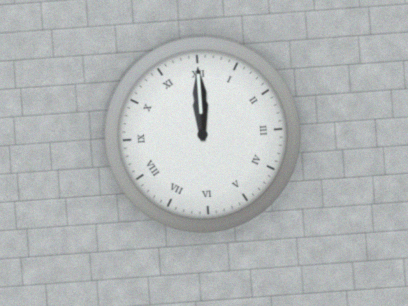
12:00
